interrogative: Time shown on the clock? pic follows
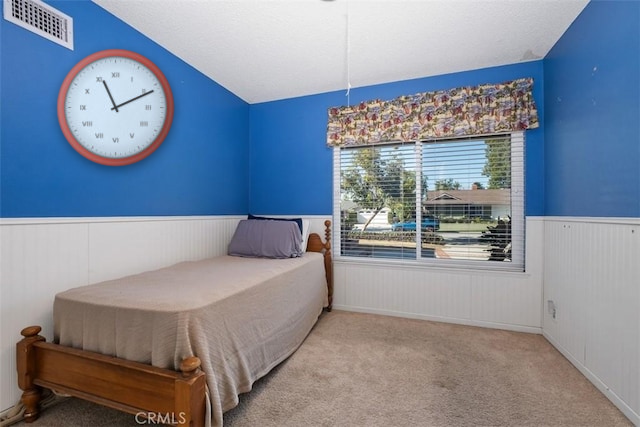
11:11
